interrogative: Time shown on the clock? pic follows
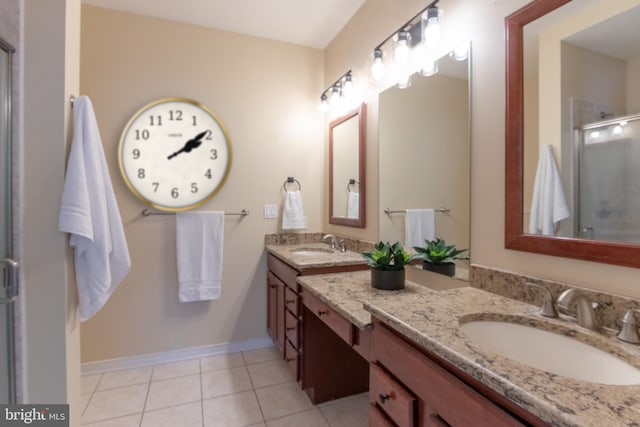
2:09
